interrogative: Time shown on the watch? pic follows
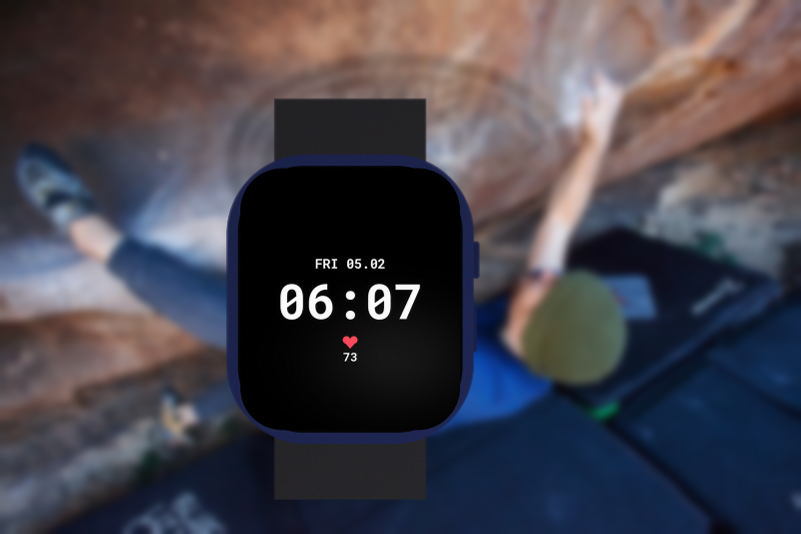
6:07
